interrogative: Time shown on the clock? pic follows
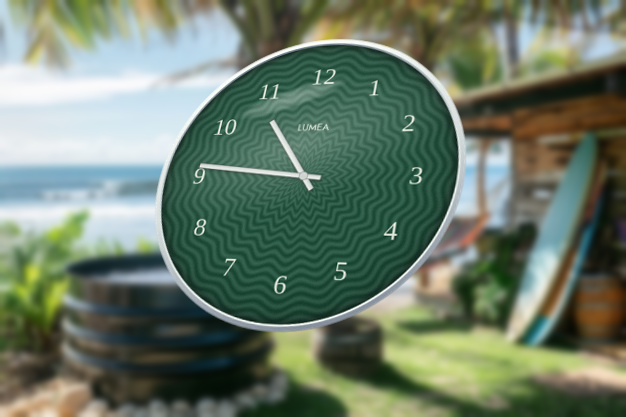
10:46
